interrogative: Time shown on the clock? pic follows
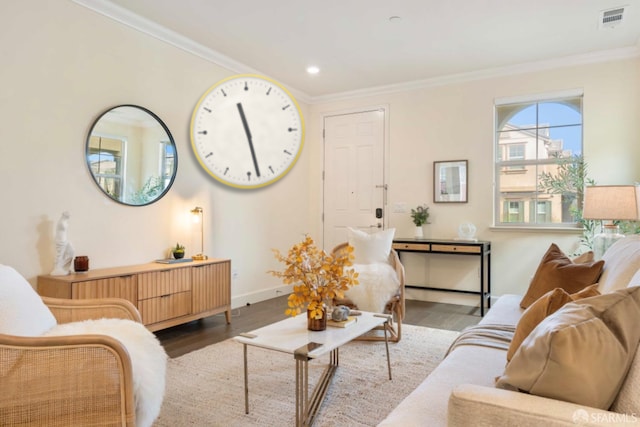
11:28
